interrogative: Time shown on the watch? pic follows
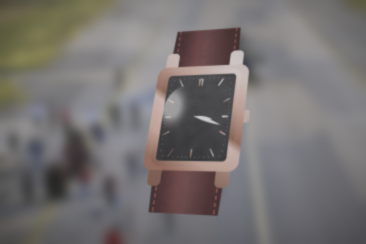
3:18
